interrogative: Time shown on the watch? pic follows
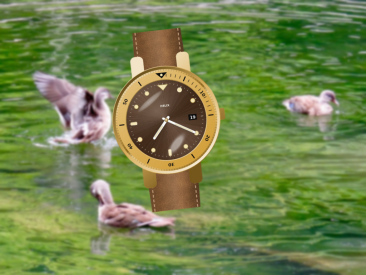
7:20
